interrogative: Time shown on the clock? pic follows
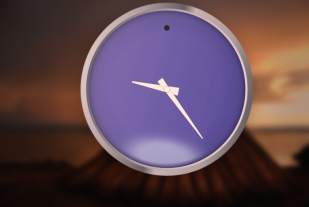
9:24
